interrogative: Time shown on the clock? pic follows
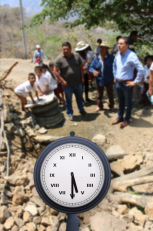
5:30
